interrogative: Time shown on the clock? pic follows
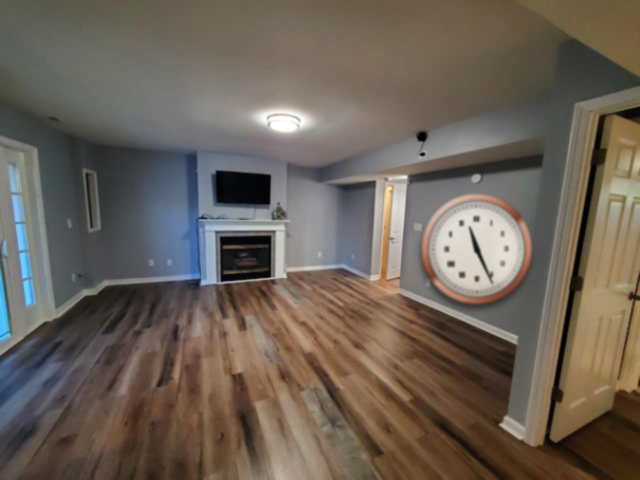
11:26
